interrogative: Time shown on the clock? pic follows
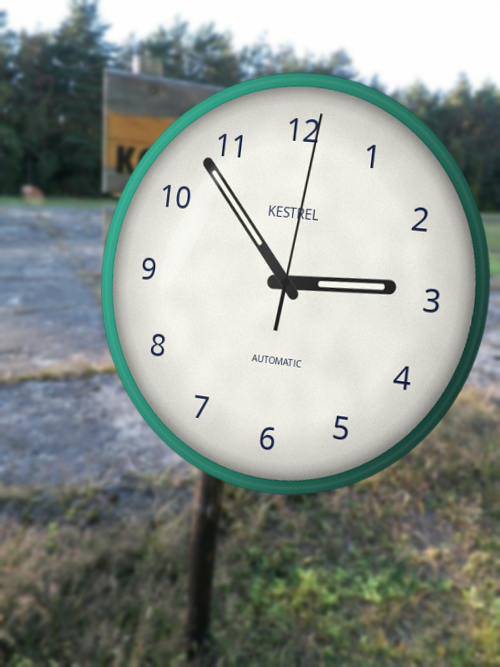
2:53:01
